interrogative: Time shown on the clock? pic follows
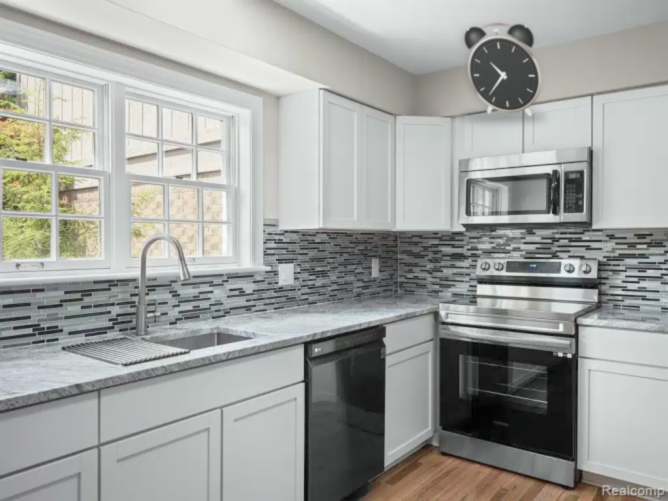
10:37
